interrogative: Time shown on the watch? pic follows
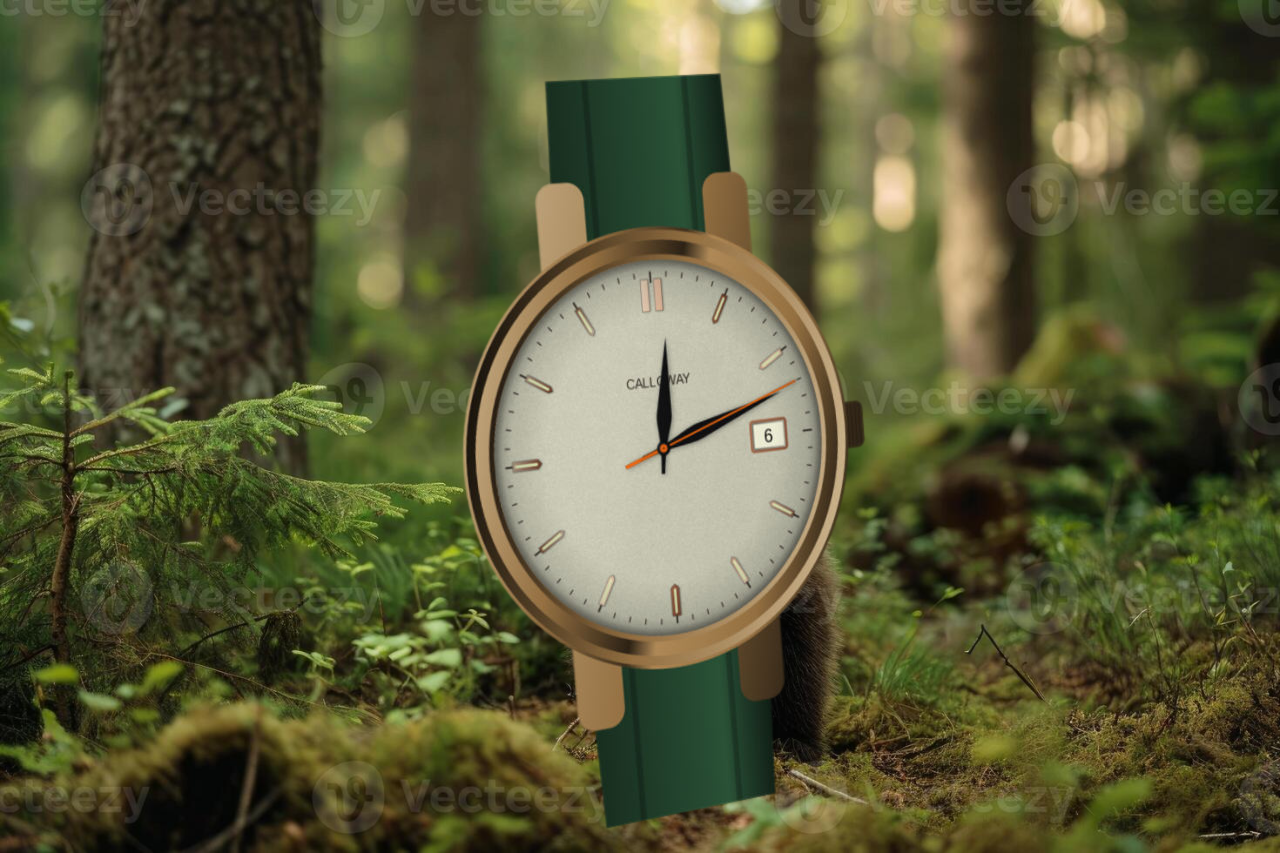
12:12:12
